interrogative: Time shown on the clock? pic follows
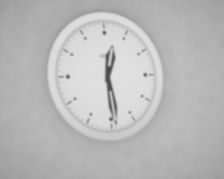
12:29
